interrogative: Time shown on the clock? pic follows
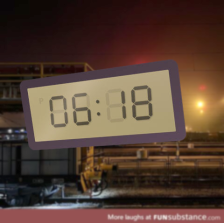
6:18
